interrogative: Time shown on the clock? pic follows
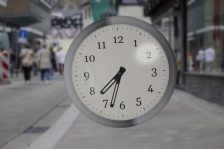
7:33
